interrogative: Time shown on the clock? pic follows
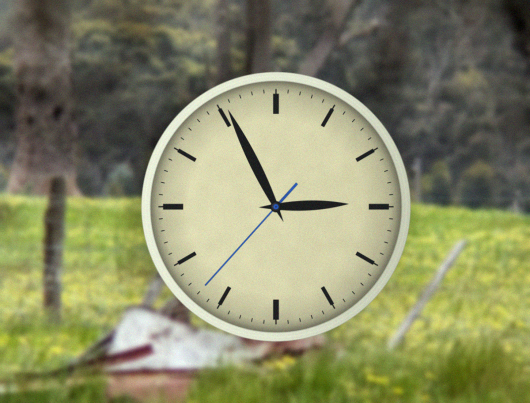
2:55:37
